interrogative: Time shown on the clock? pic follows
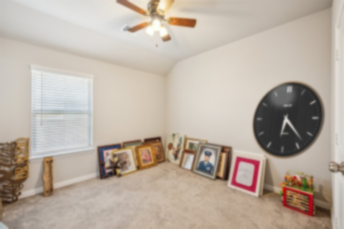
6:23
